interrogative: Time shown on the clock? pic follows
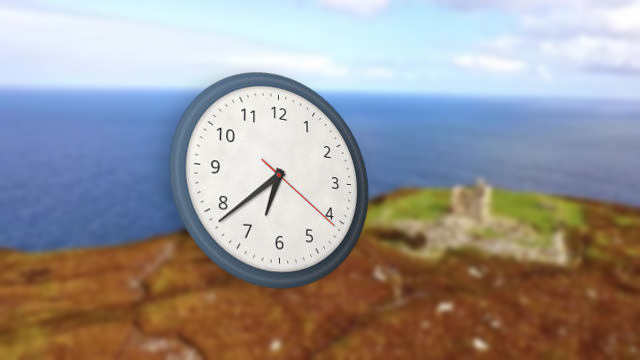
6:38:21
